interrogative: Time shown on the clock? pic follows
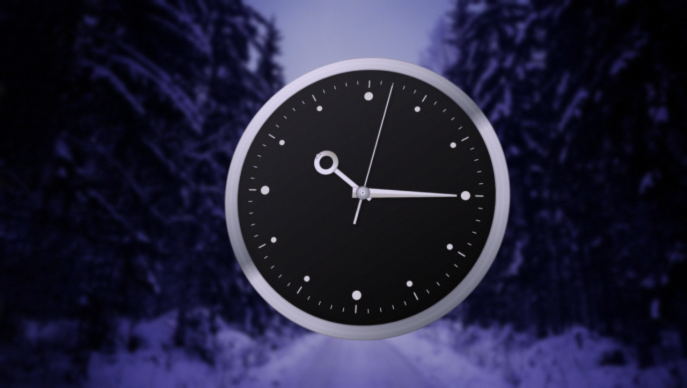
10:15:02
